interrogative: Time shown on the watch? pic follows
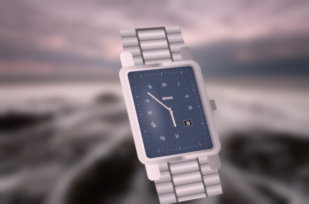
5:53
